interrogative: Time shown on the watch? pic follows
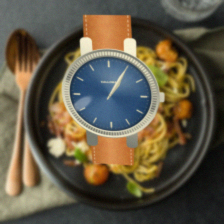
1:05
